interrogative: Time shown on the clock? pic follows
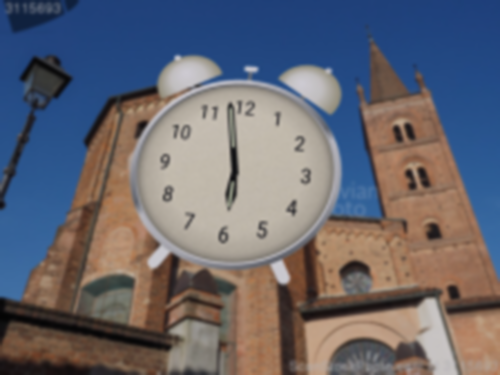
5:58
